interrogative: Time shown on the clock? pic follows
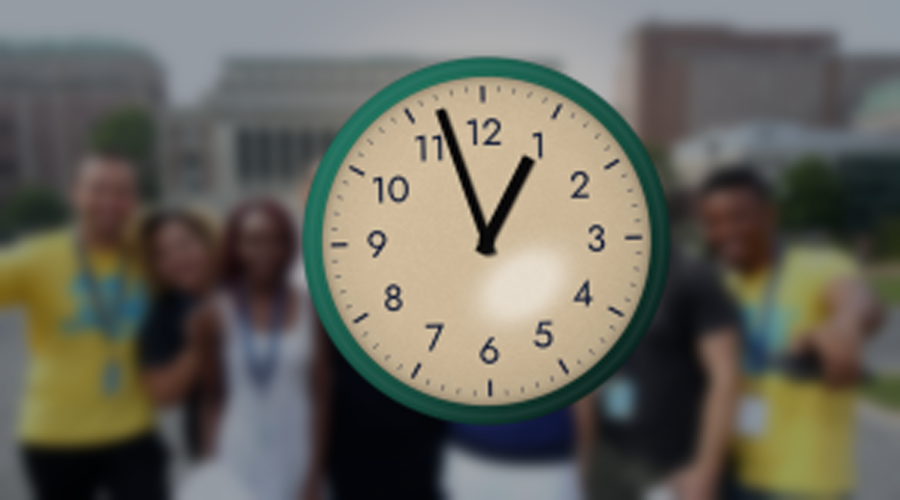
12:57
